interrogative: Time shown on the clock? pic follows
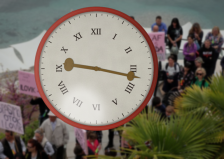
9:17
